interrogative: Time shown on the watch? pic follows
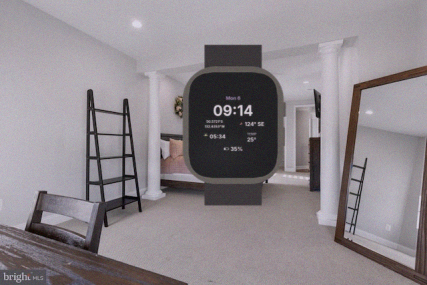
9:14
